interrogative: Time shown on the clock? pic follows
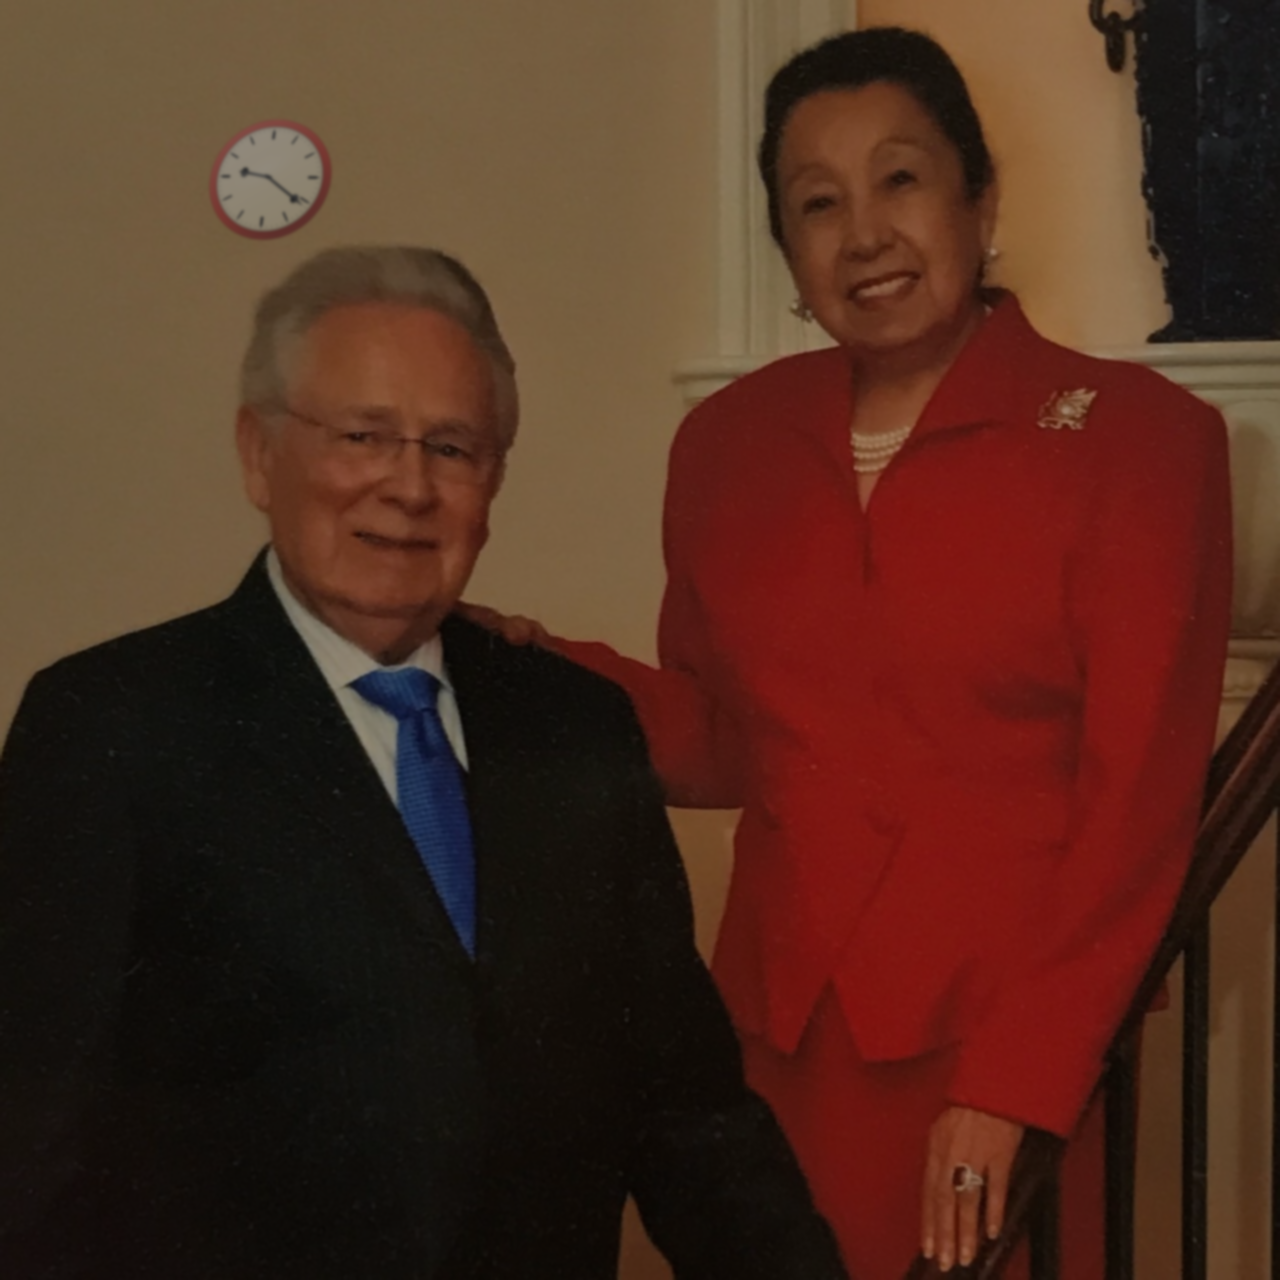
9:21
